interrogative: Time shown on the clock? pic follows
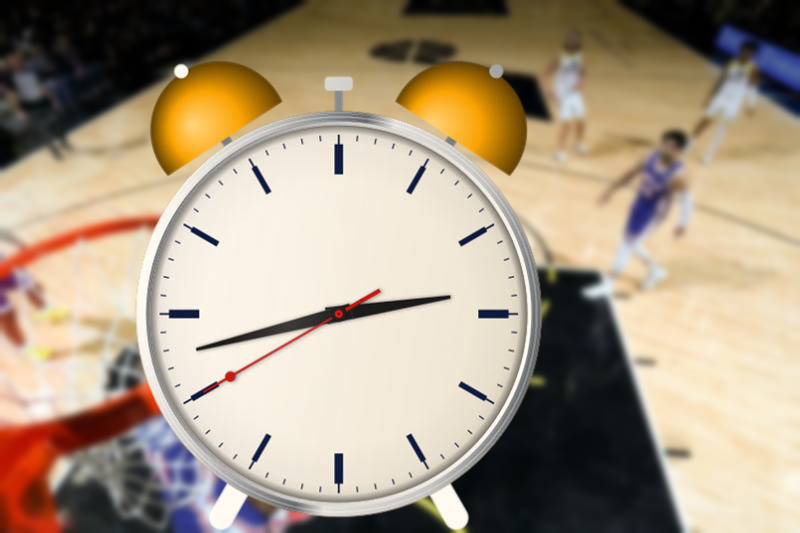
2:42:40
